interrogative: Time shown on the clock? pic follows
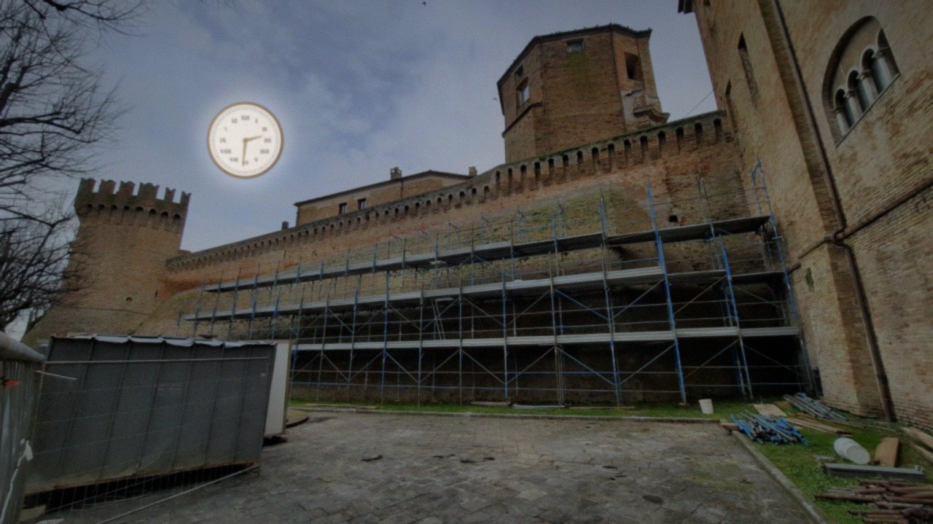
2:31
